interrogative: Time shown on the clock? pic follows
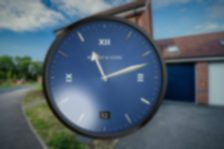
11:12
